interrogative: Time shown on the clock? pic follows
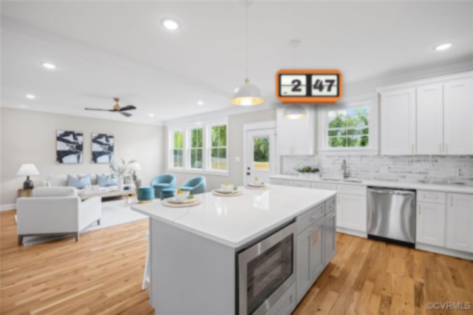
2:47
